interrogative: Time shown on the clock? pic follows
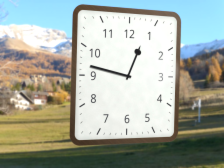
12:47
